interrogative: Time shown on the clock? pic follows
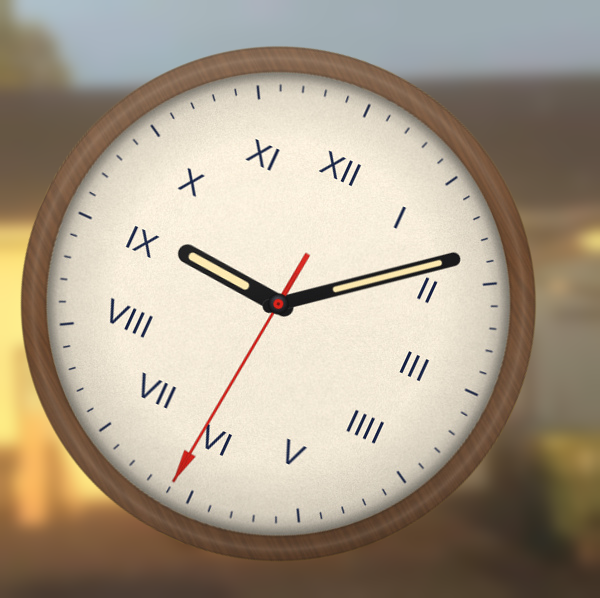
9:08:31
